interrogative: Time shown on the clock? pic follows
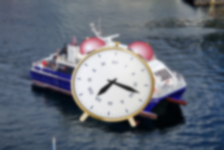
7:18
